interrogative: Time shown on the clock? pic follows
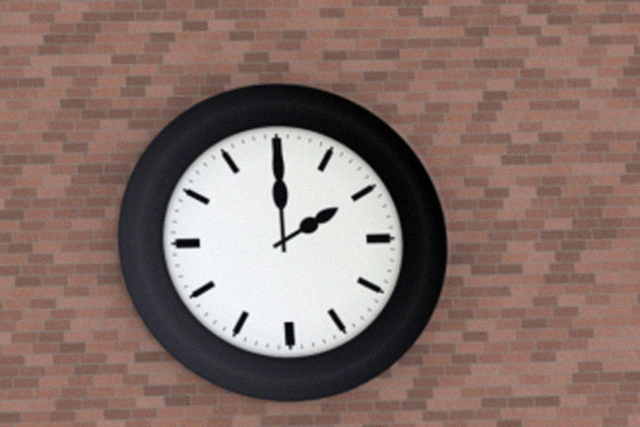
2:00
